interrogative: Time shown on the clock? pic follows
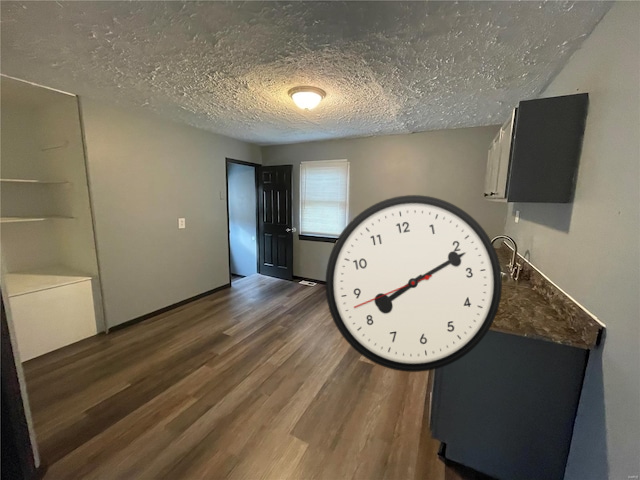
8:11:43
